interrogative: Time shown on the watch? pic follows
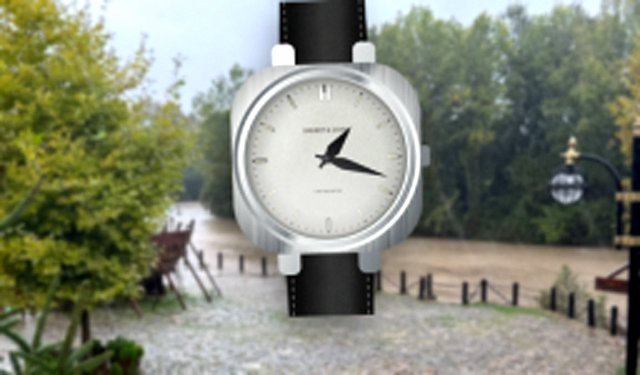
1:18
